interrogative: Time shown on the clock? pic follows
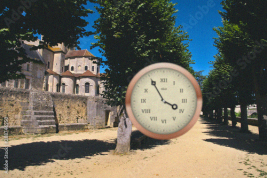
3:55
